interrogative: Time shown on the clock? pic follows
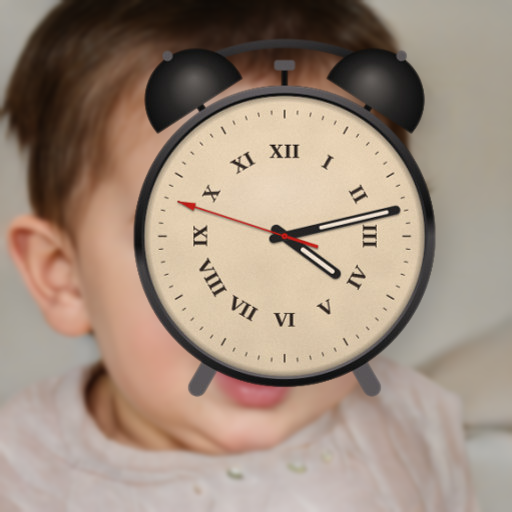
4:12:48
